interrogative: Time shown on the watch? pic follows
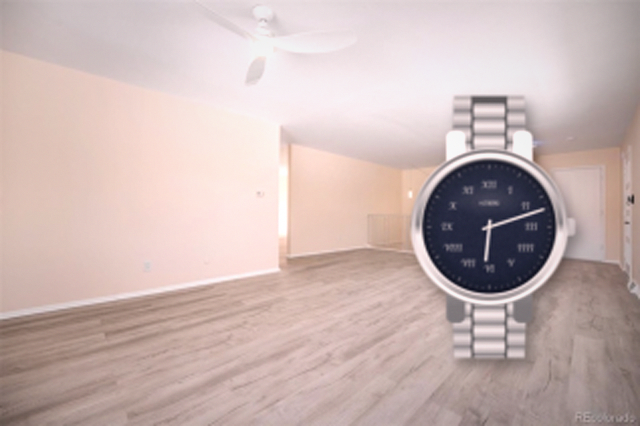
6:12
